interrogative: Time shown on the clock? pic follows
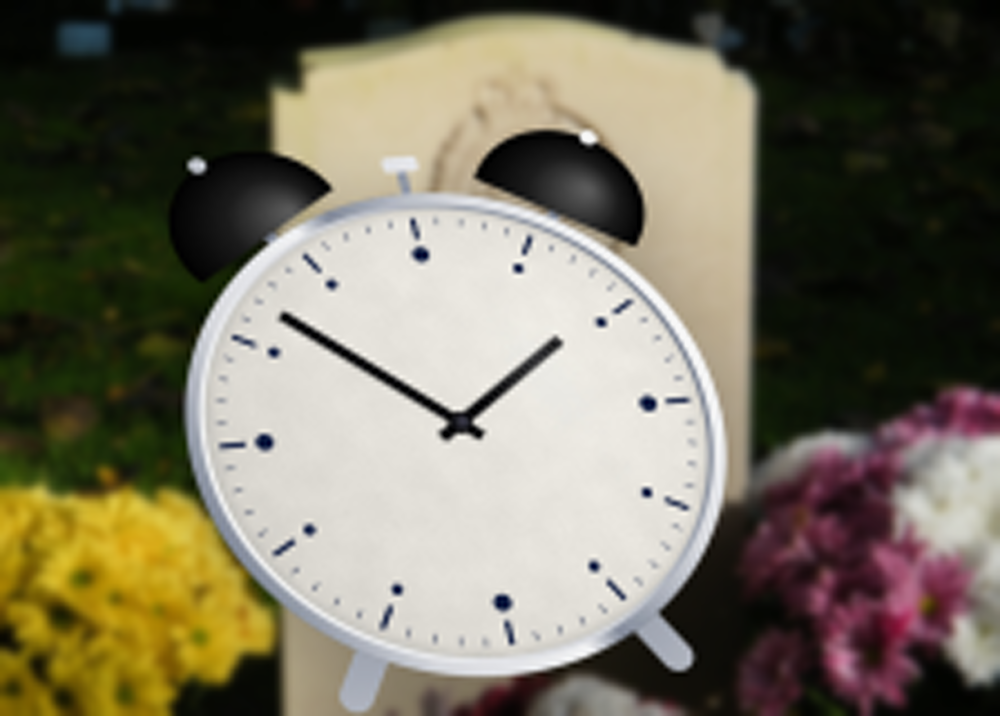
1:52
